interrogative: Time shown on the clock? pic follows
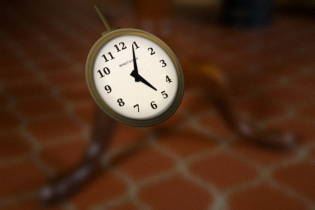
5:04
